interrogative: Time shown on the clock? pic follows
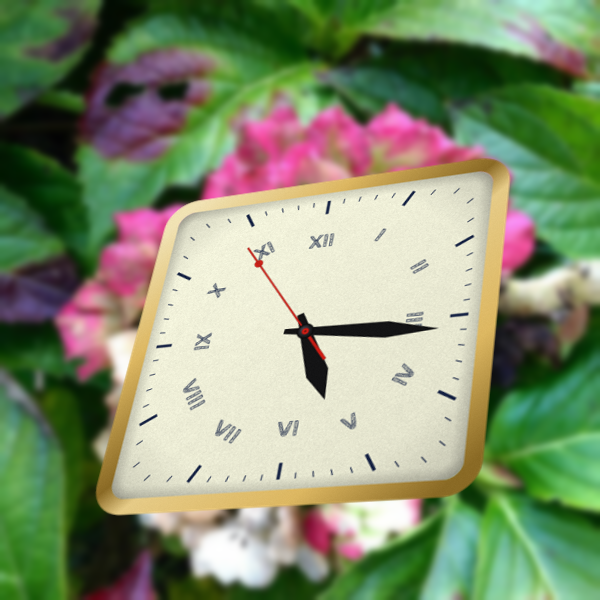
5:15:54
